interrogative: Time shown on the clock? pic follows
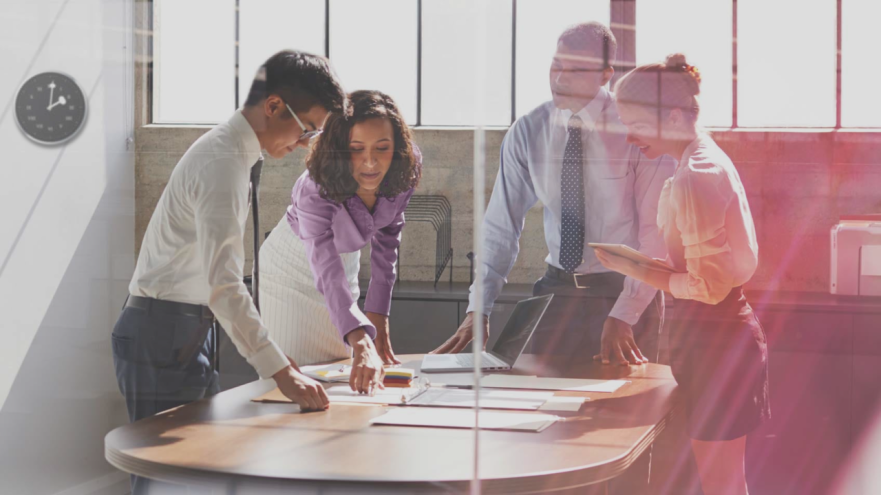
2:01
